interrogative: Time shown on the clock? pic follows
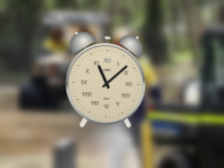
11:08
